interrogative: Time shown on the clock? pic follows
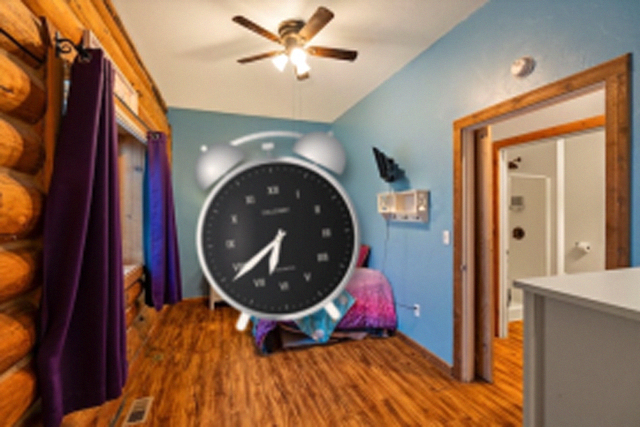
6:39
